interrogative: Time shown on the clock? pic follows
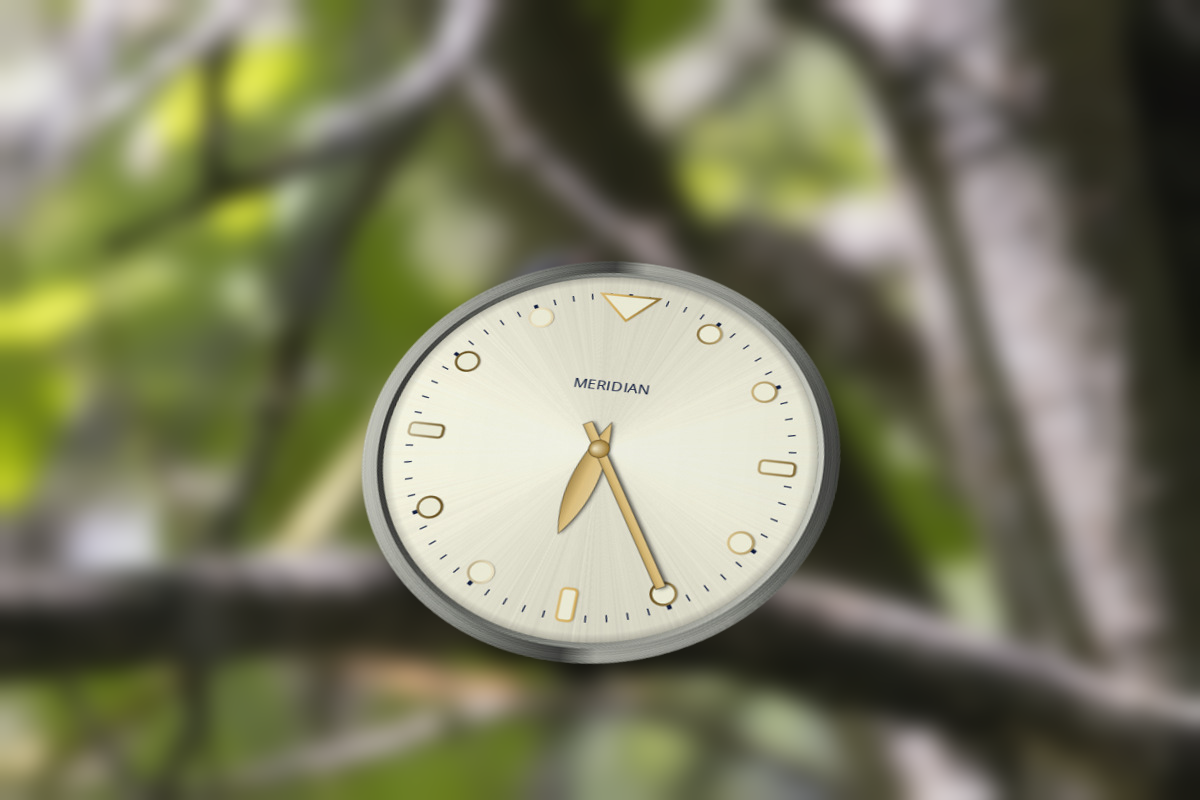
6:25
